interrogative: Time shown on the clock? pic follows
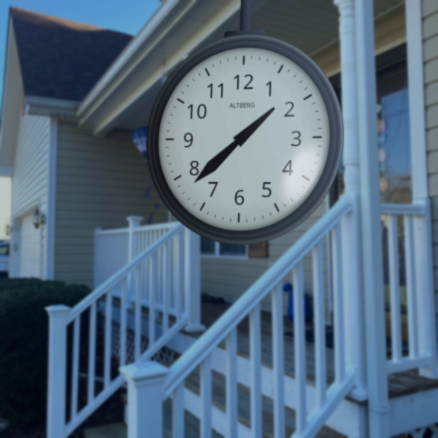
1:38
